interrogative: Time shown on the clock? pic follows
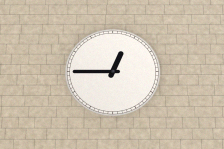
12:45
